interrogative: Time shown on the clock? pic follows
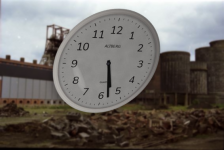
5:28
